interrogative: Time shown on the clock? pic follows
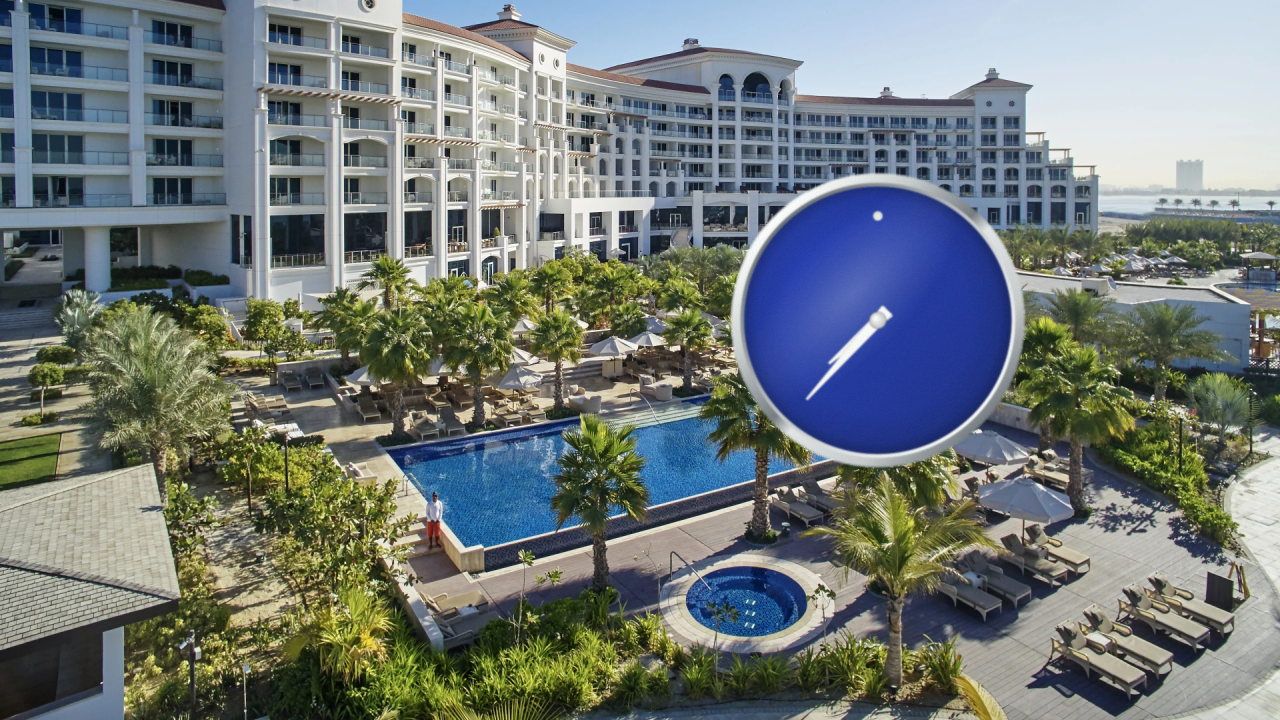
7:37
